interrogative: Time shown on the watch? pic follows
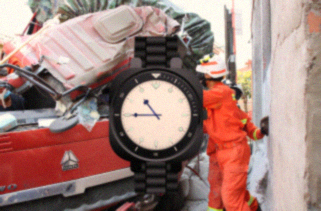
10:45
